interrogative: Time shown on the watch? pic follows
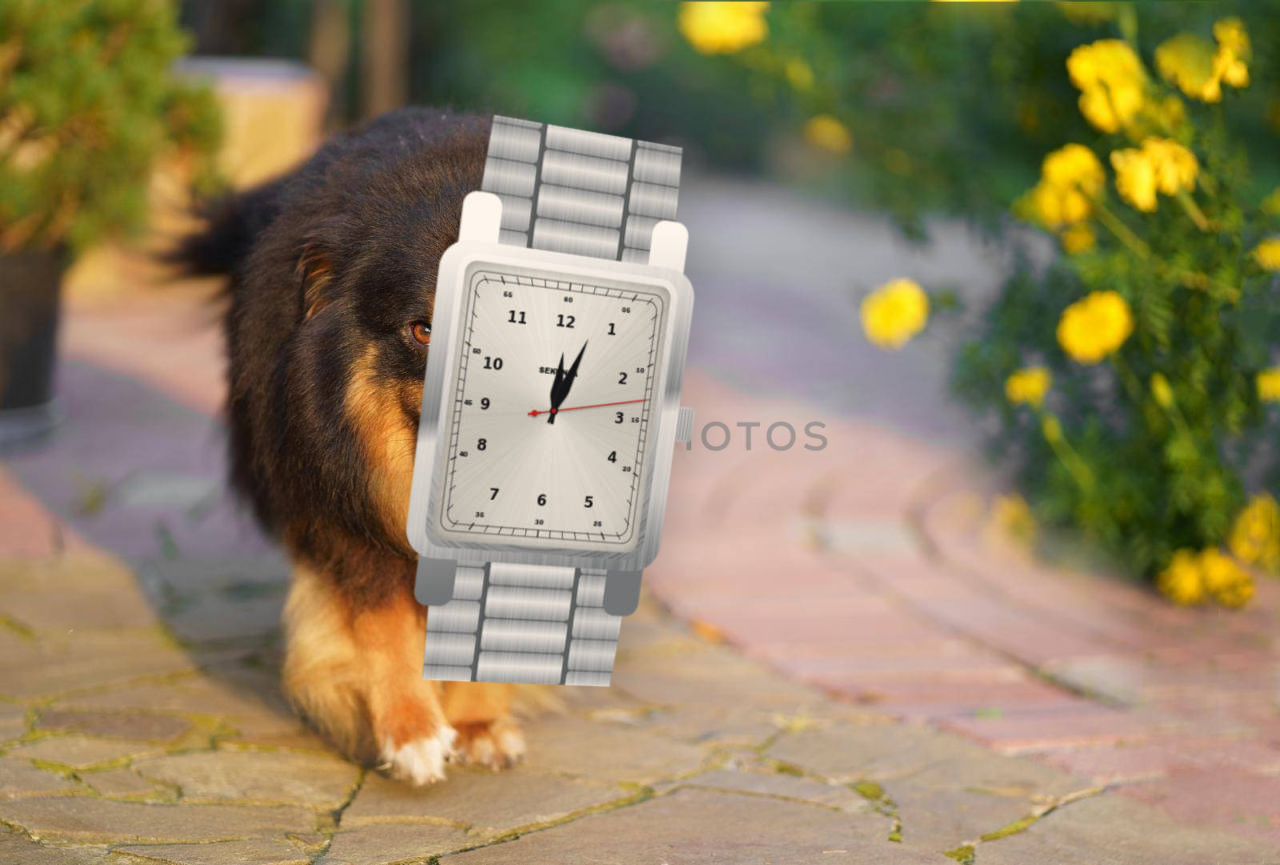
12:03:13
